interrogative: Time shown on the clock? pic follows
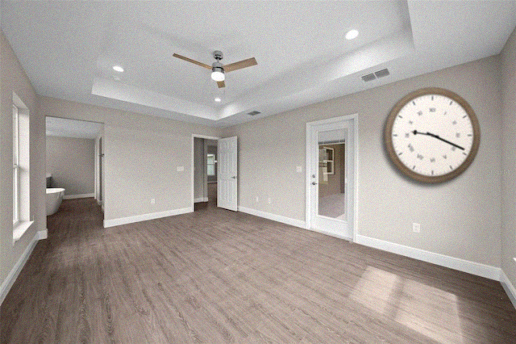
9:19
